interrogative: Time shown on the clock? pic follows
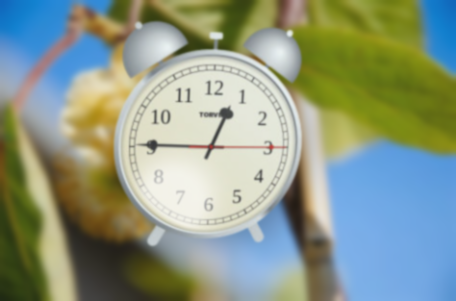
12:45:15
